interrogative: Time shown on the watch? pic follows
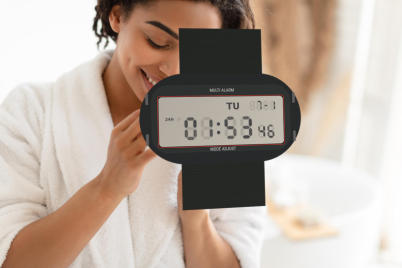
1:53:46
